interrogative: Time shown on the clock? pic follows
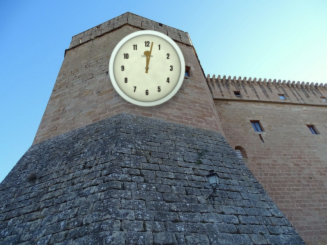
12:02
